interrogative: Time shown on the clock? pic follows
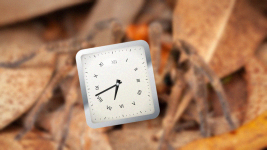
6:42
